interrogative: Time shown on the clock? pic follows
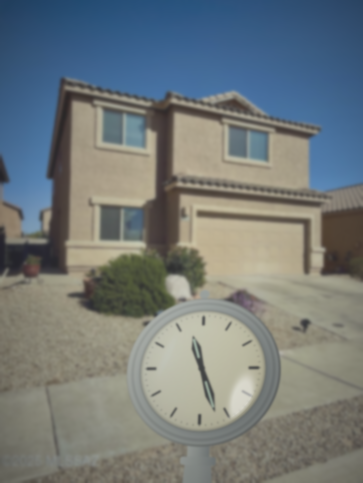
11:27
